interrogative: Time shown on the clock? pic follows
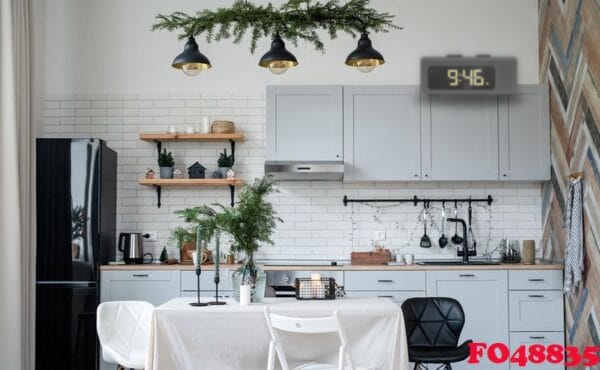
9:46
